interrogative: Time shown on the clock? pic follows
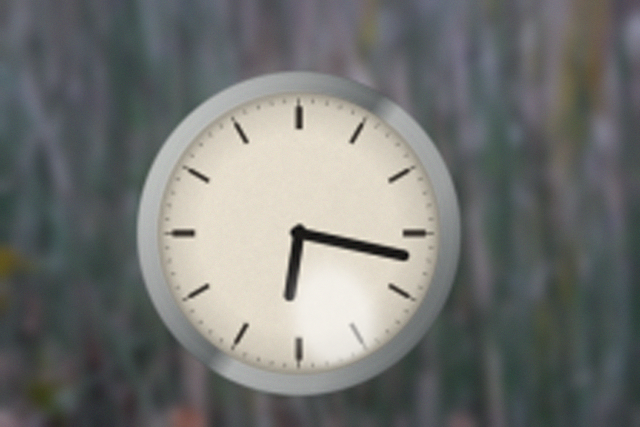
6:17
